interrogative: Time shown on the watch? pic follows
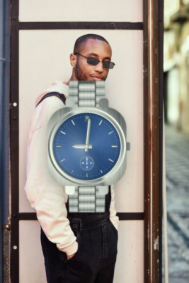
9:01
